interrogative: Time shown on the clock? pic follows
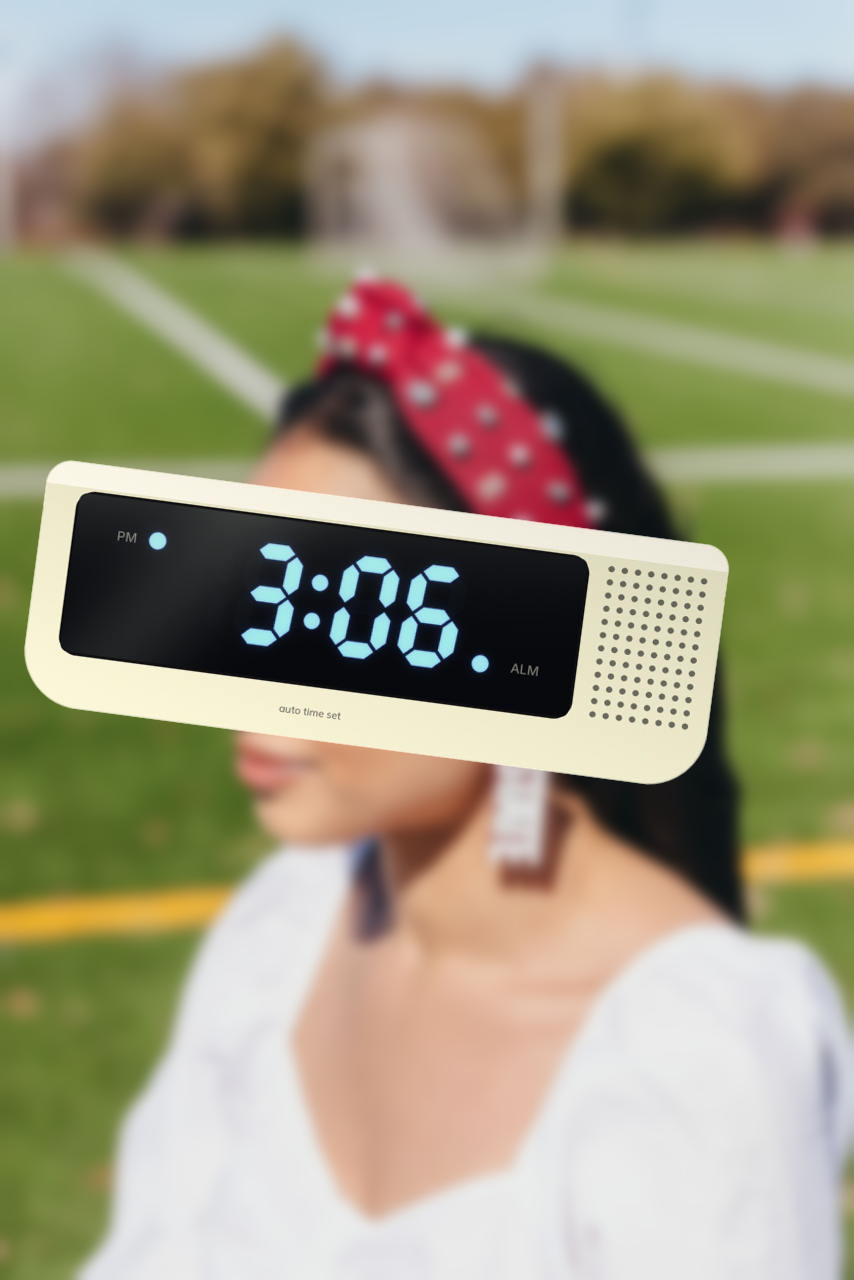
3:06
